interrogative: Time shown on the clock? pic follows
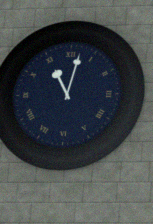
11:02
